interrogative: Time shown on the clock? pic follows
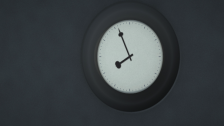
7:56
